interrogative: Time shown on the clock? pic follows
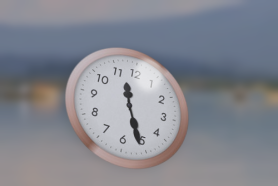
11:26
